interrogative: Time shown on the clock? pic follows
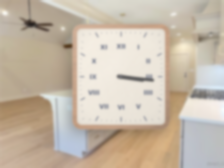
3:16
